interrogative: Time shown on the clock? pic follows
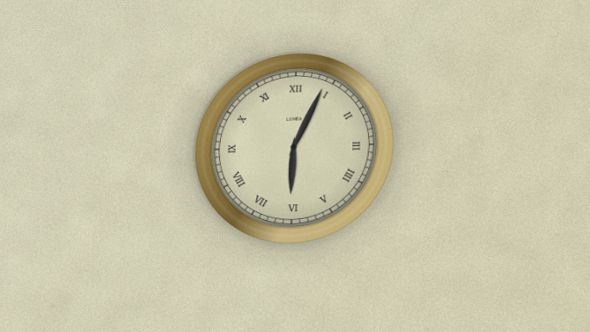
6:04
